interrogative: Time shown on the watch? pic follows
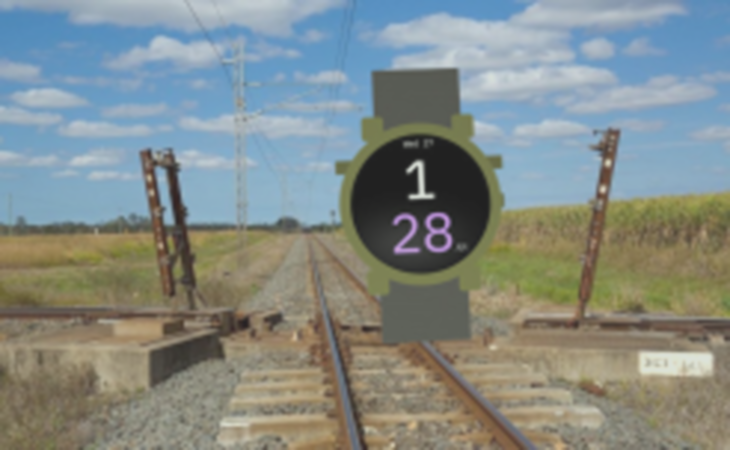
1:28
